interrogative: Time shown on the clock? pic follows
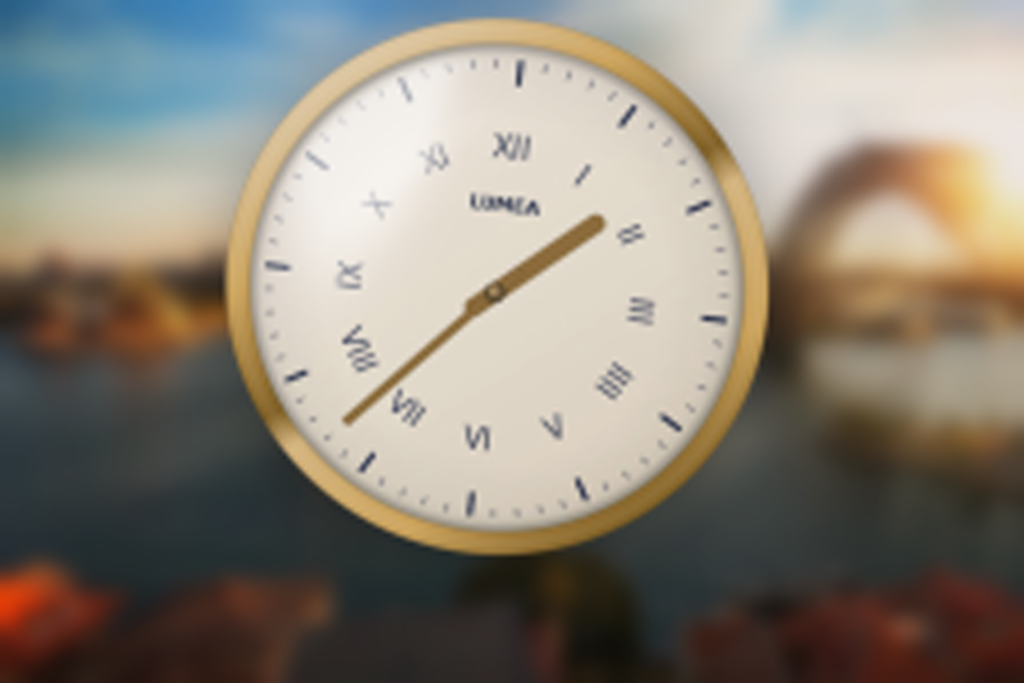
1:37
